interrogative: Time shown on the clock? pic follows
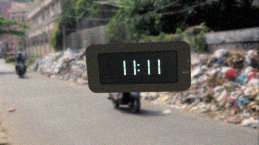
11:11
